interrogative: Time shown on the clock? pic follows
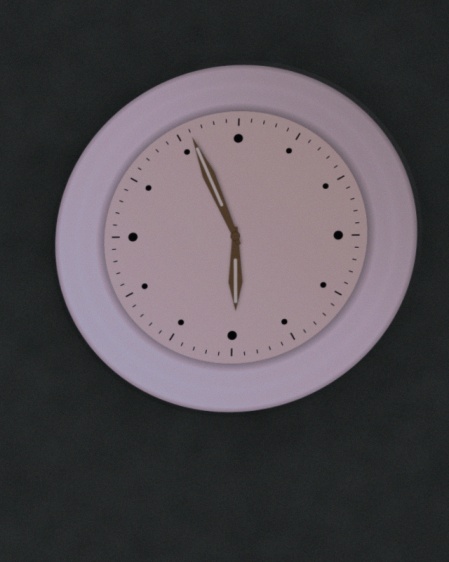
5:56
